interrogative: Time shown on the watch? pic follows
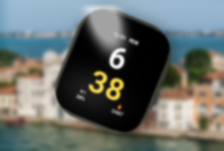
6:38
